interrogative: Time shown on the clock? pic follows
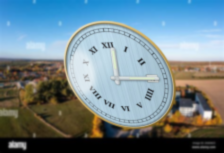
12:15
